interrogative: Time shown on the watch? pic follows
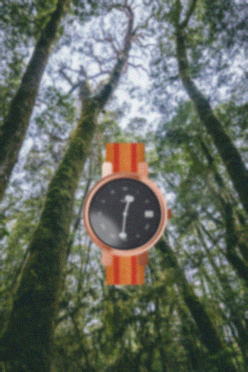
12:31
